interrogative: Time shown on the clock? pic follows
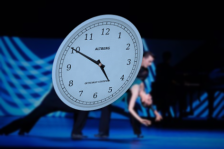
4:50
